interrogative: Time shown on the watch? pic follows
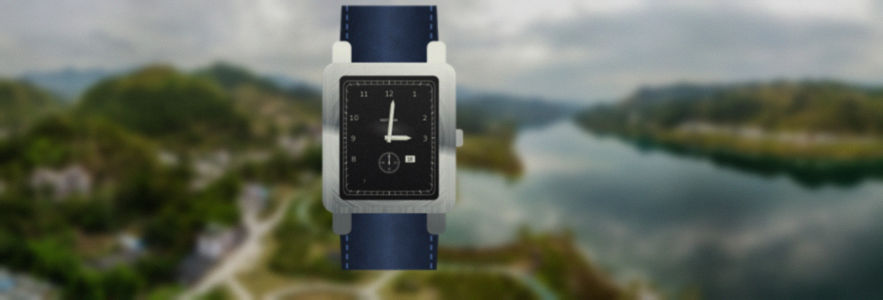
3:01
